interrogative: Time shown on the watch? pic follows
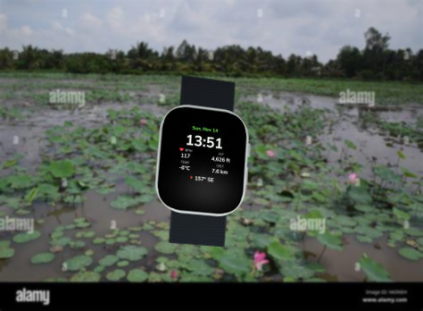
13:51
